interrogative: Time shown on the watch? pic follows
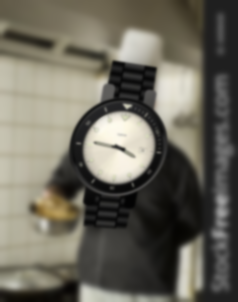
3:46
